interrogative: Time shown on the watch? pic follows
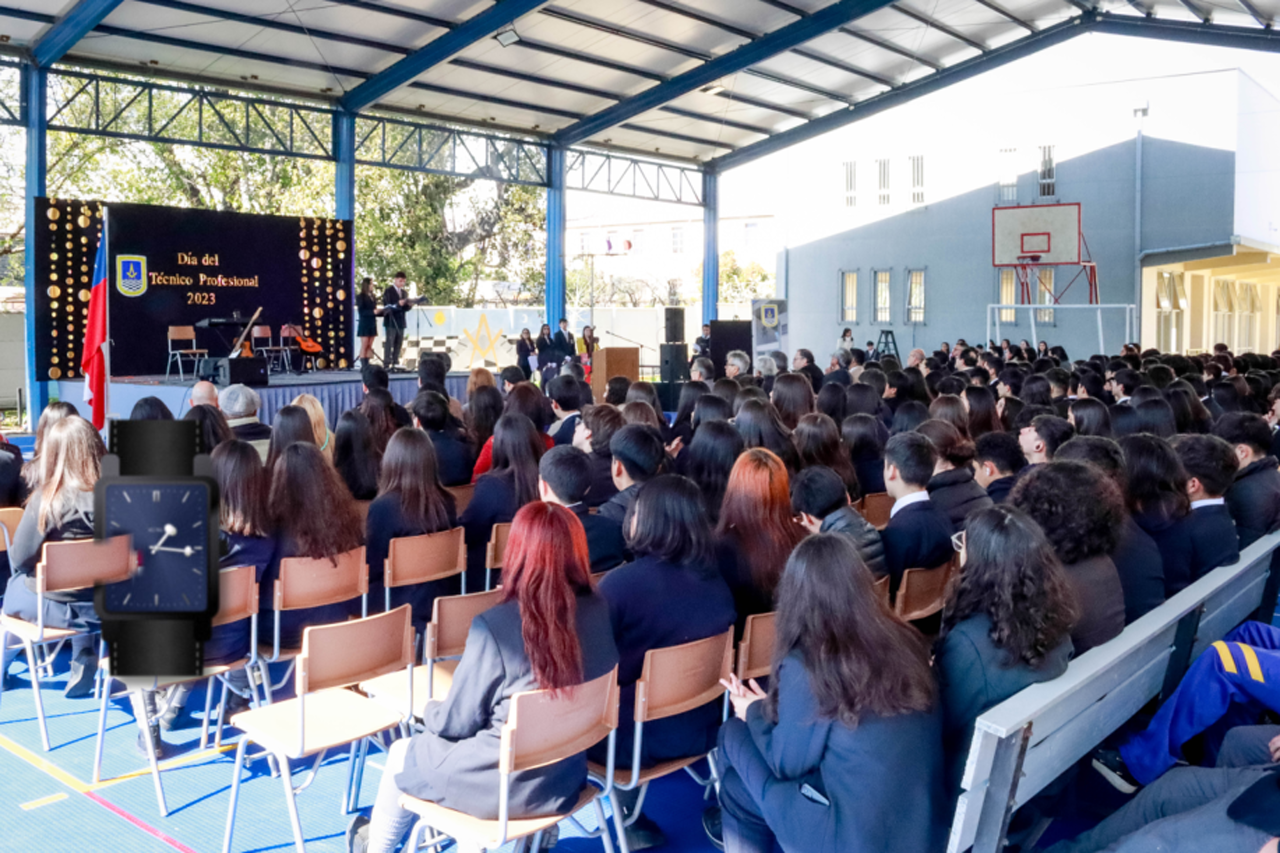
1:16
